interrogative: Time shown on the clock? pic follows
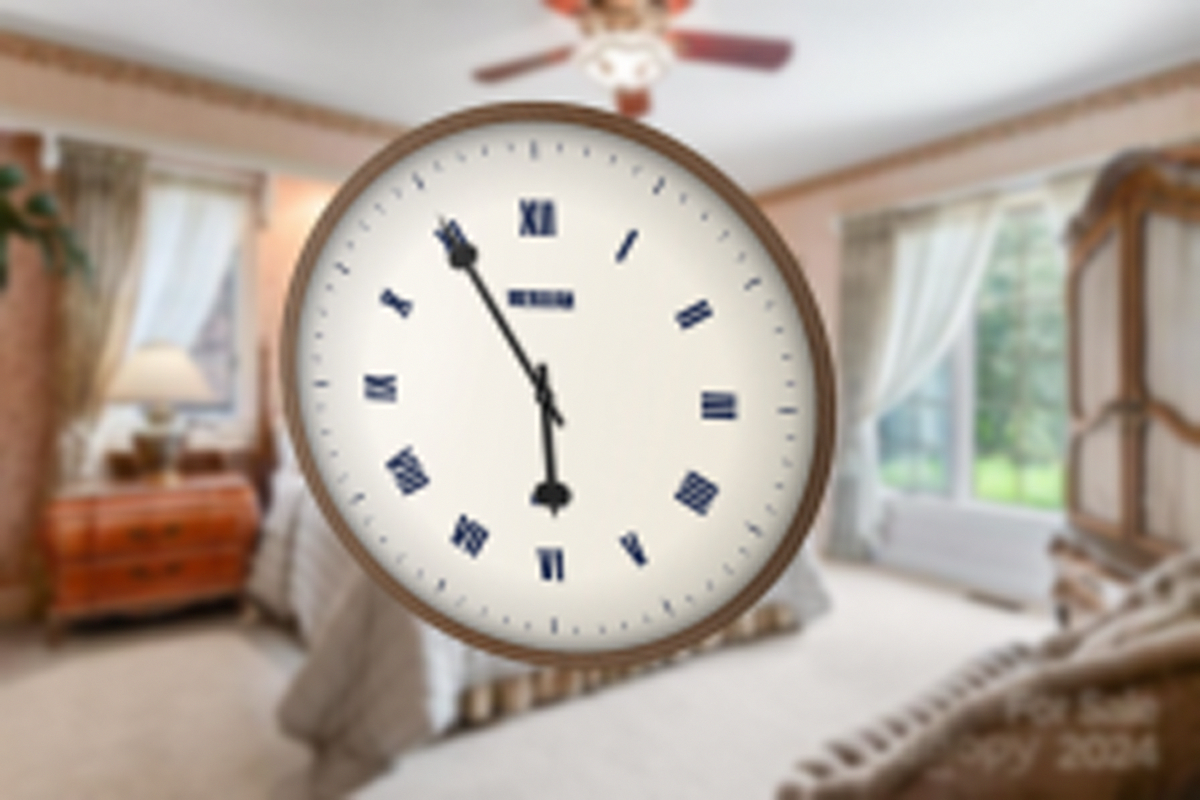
5:55
